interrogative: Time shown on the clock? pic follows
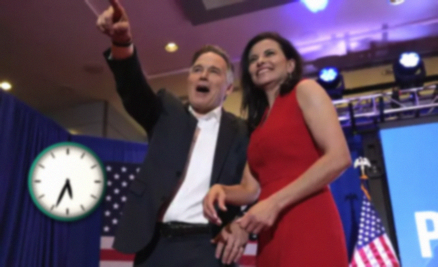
5:34
